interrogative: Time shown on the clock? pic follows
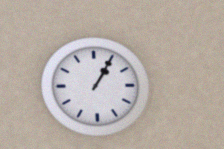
1:05
